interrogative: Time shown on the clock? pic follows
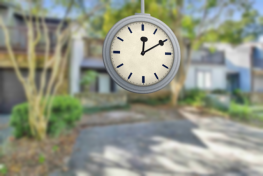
12:10
